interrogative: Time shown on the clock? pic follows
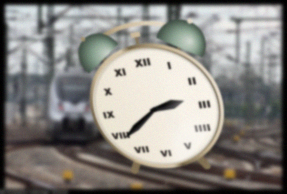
2:39
